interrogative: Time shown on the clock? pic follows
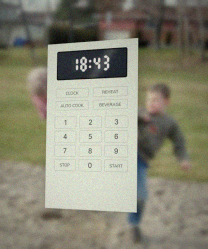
18:43
